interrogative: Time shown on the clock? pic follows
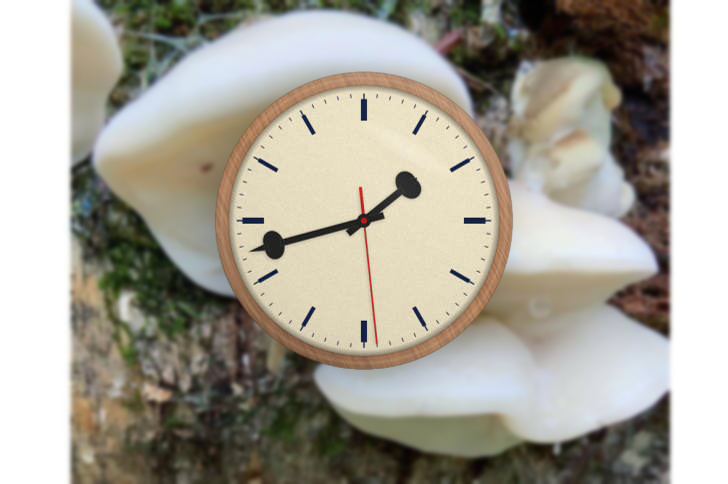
1:42:29
